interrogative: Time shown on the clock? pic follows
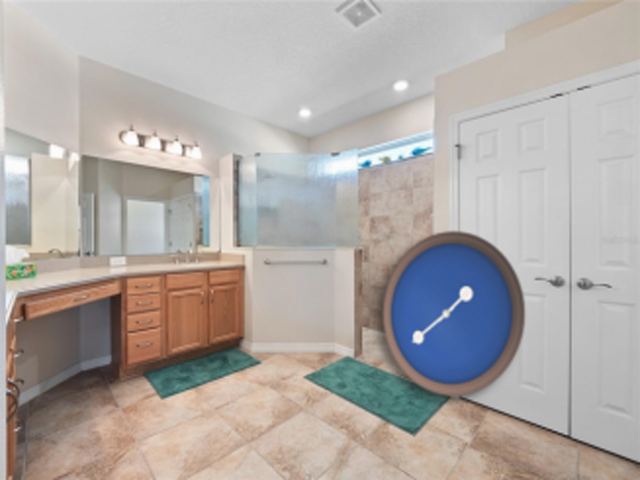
1:39
